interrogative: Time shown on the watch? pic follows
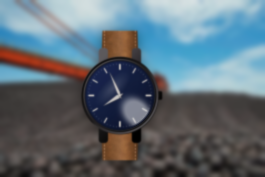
7:56
